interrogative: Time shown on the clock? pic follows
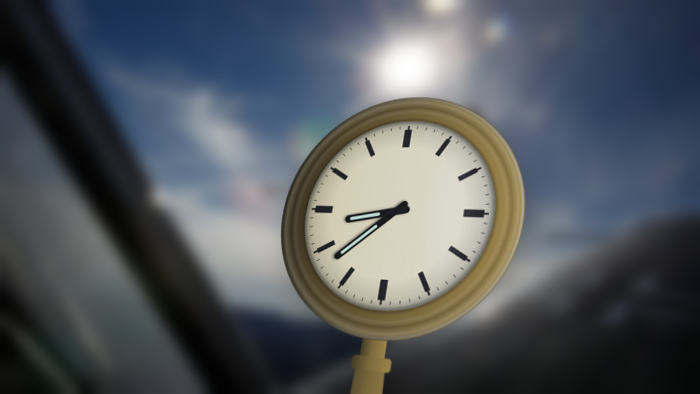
8:38
